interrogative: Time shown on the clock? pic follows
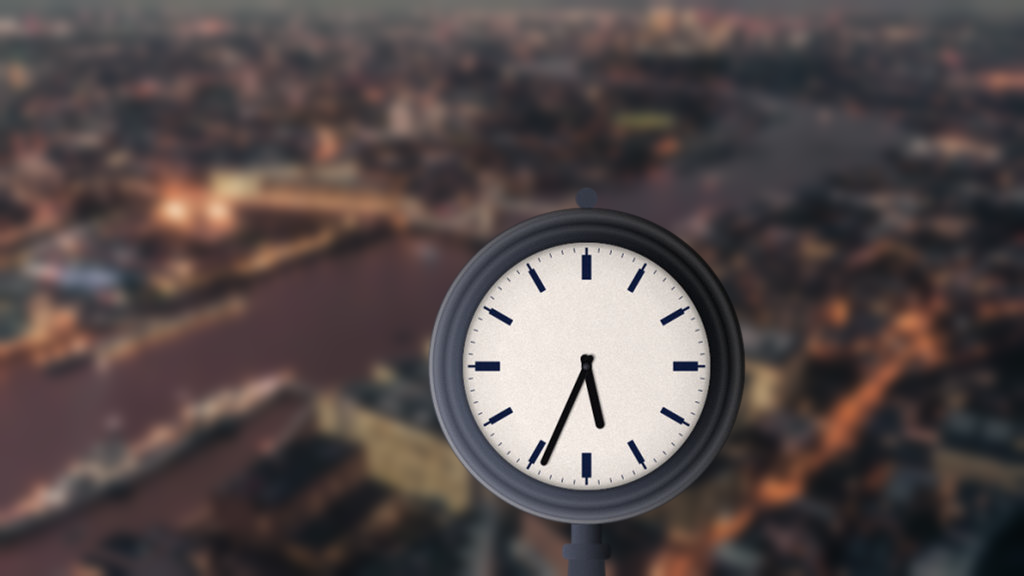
5:34
